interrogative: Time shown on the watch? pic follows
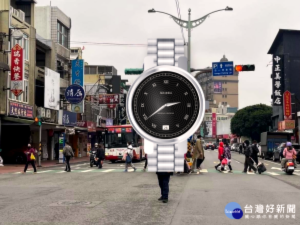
2:39
